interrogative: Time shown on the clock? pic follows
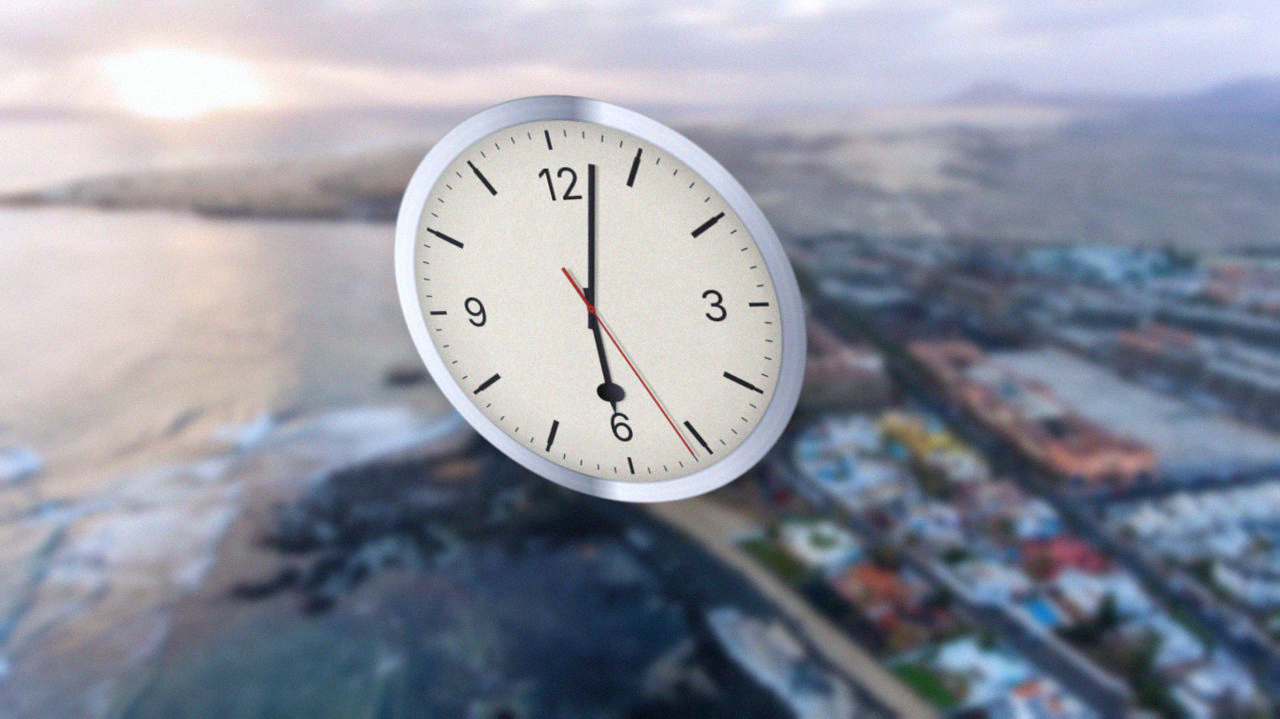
6:02:26
